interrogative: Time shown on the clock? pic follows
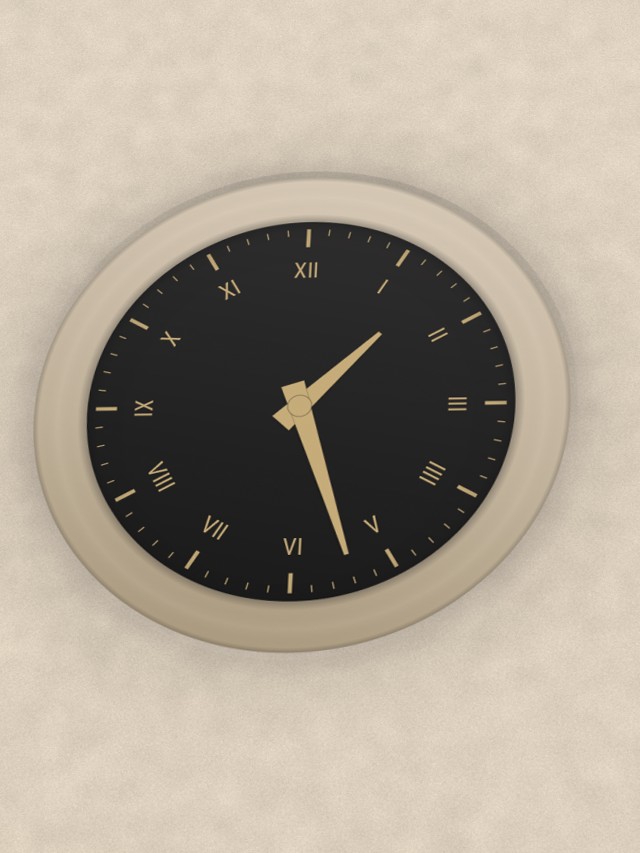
1:27
